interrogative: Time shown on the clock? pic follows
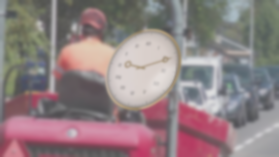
9:11
